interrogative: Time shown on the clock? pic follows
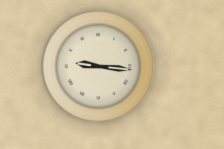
9:16
